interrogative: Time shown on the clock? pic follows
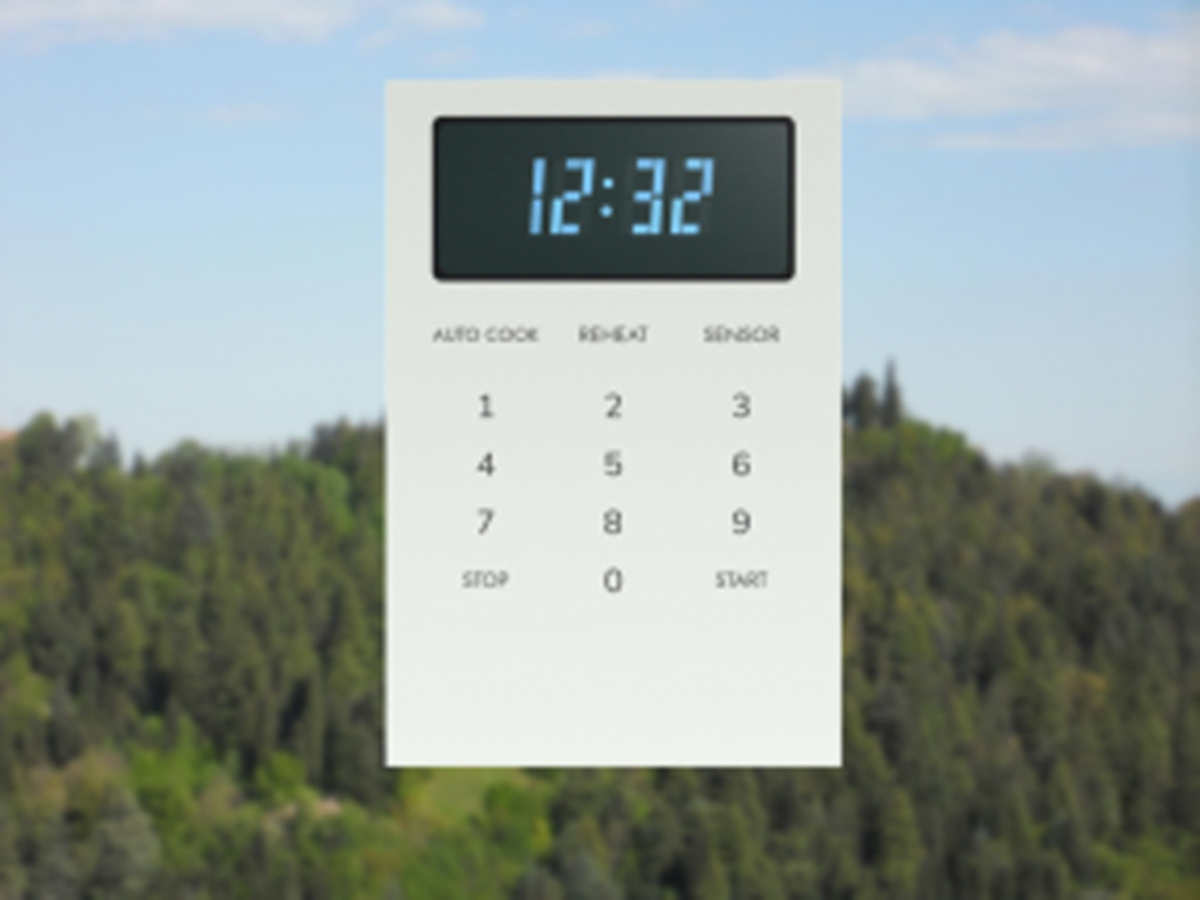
12:32
